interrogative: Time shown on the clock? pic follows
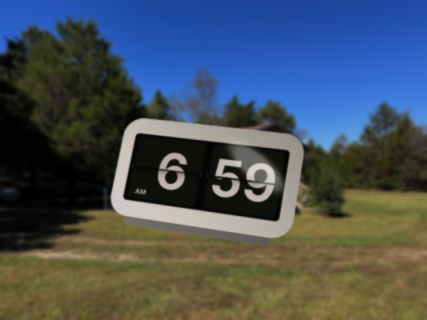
6:59
